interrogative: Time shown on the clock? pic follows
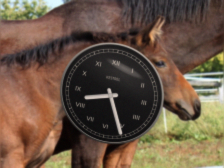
8:26
